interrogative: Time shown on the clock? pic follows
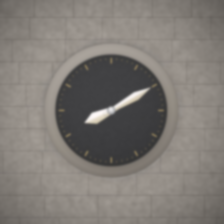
8:10
